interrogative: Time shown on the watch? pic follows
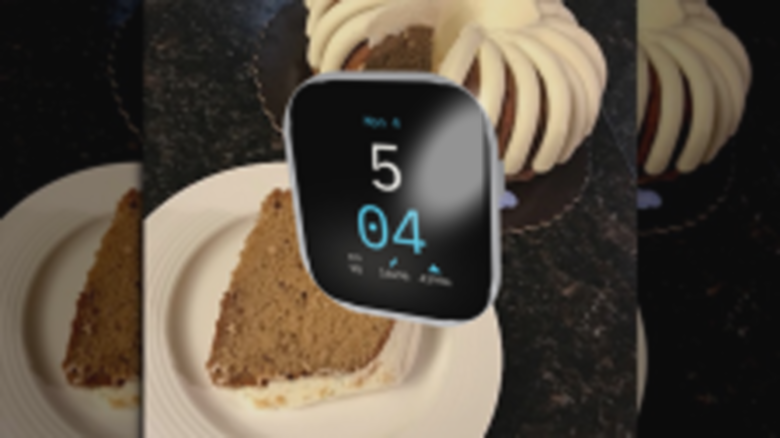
5:04
